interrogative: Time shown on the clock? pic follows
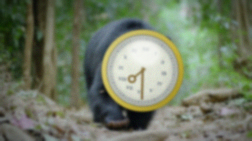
7:29
